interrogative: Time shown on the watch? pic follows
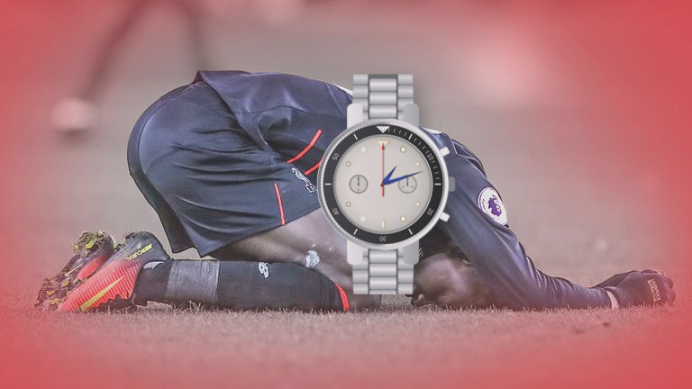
1:12
